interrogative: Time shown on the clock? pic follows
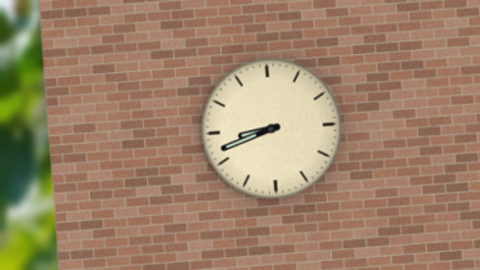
8:42
